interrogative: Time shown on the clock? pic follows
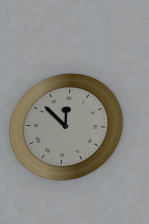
11:52
